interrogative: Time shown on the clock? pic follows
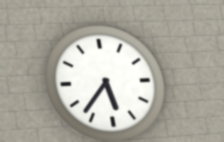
5:37
